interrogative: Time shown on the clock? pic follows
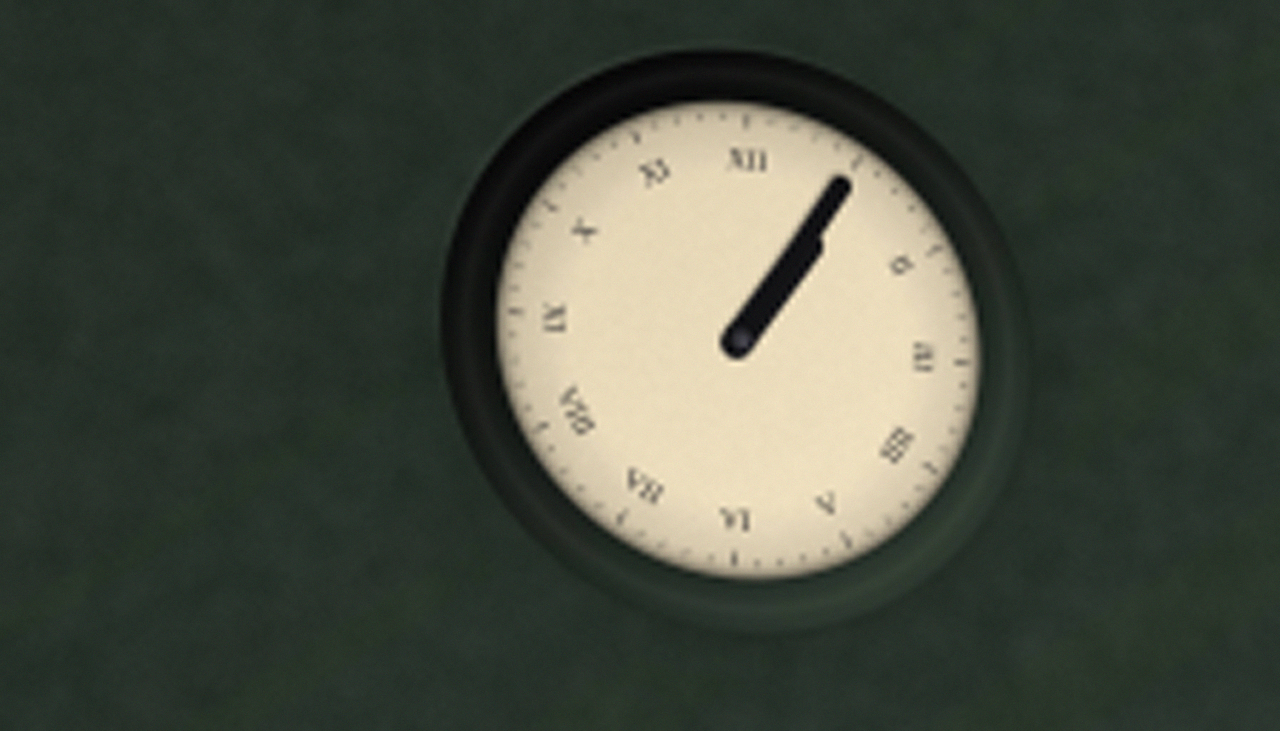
1:05
